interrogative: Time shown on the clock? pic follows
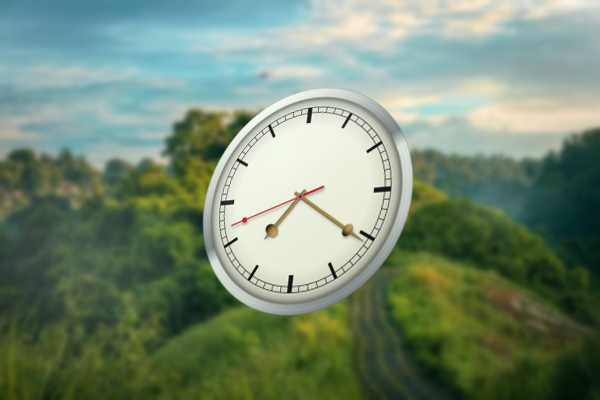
7:20:42
